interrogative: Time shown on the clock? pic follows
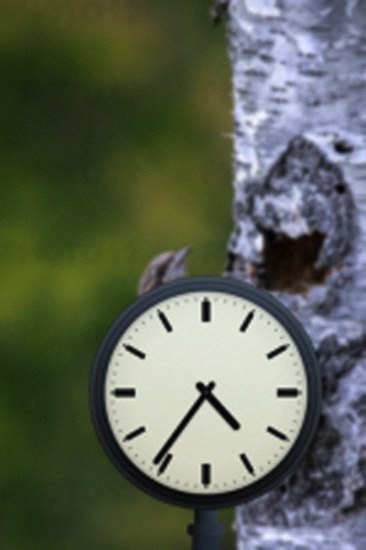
4:36
